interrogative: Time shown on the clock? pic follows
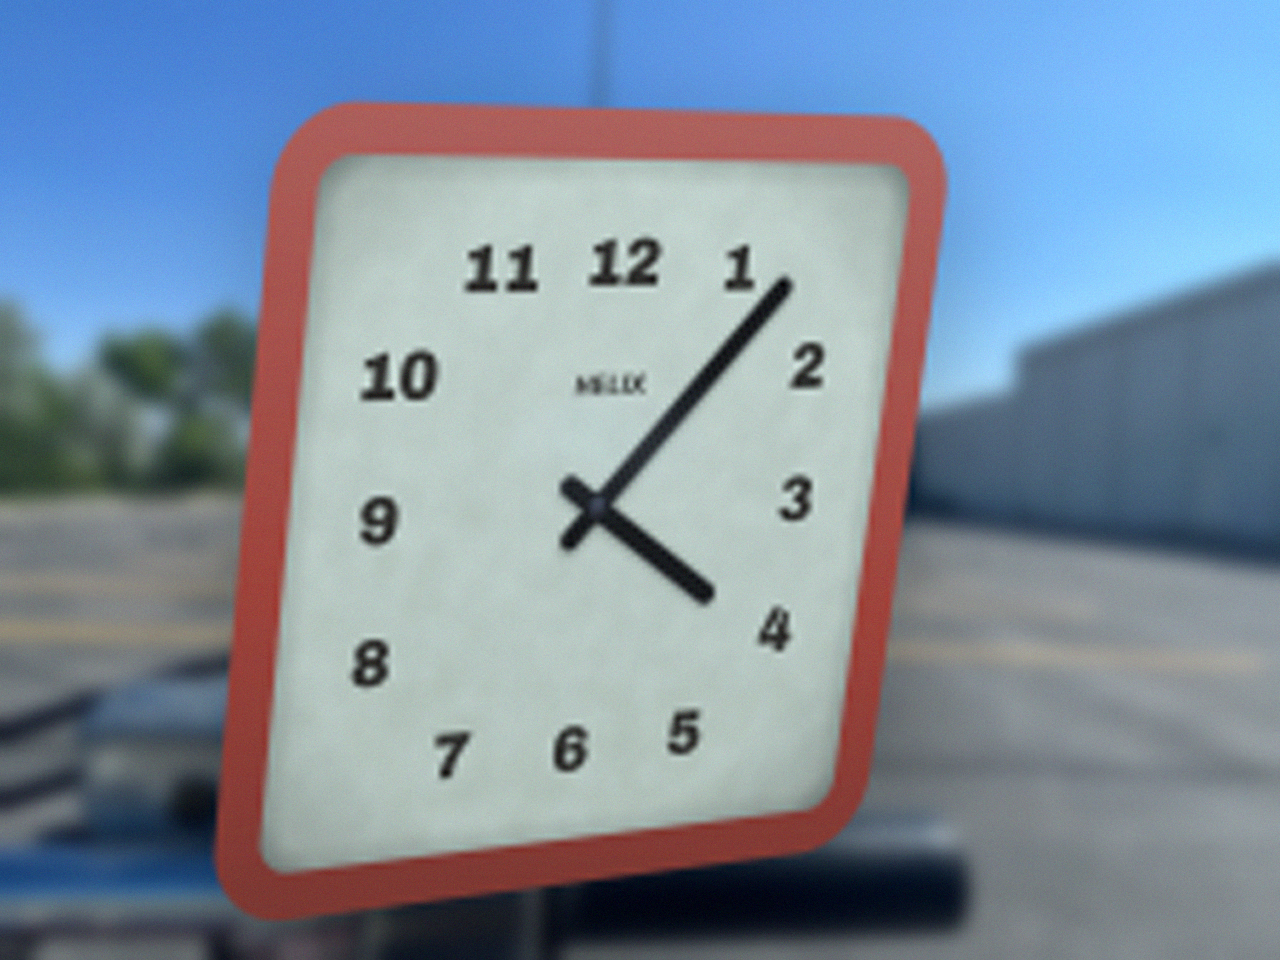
4:07
